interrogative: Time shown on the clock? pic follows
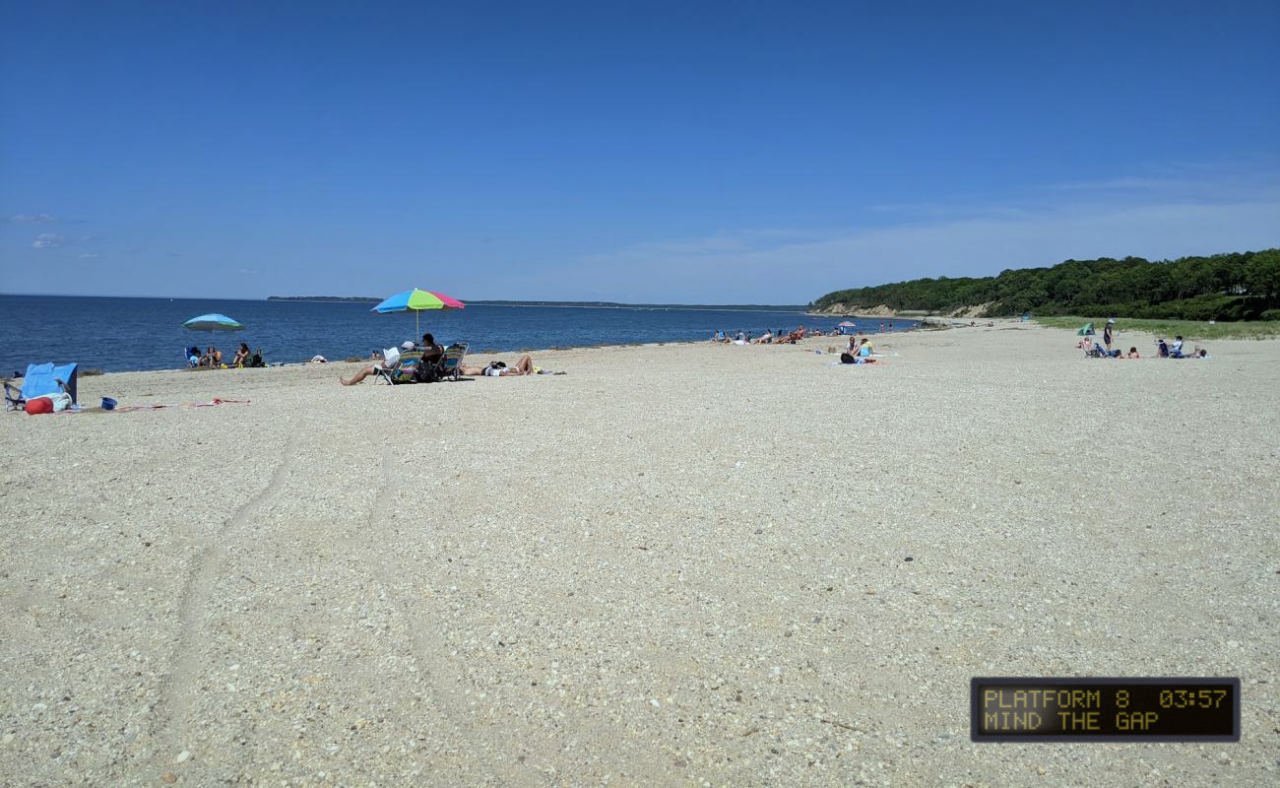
3:57
